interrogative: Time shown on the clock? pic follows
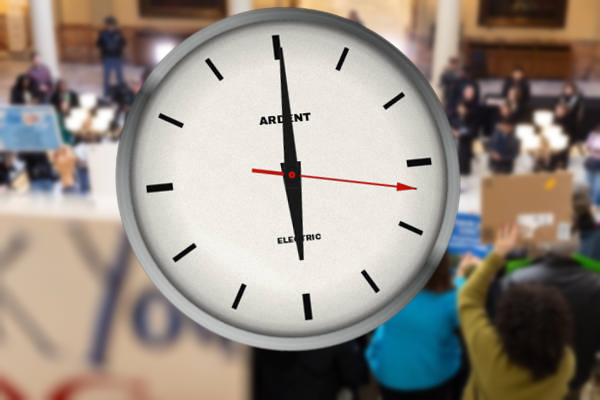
6:00:17
